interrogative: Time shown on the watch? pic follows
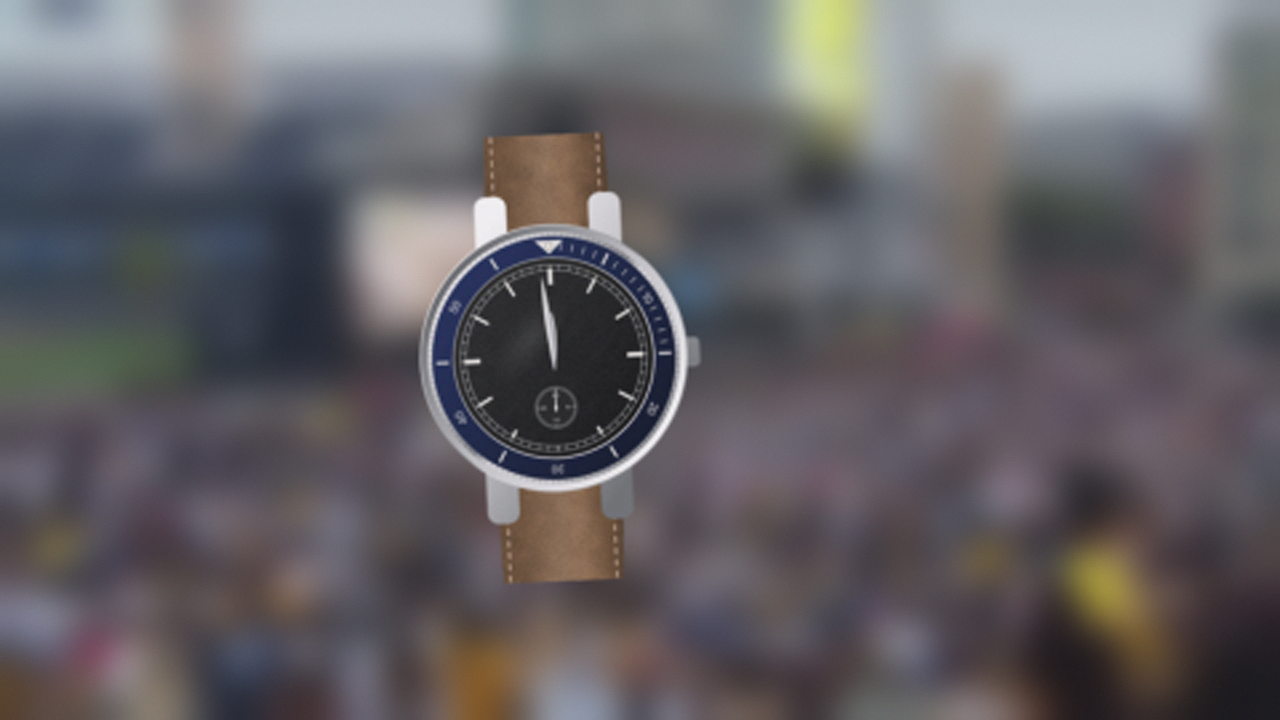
11:59
